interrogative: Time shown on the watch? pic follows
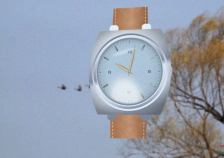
10:02
